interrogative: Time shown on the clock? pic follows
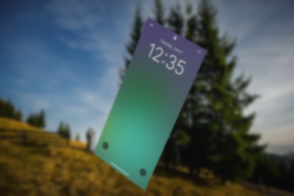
12:35
